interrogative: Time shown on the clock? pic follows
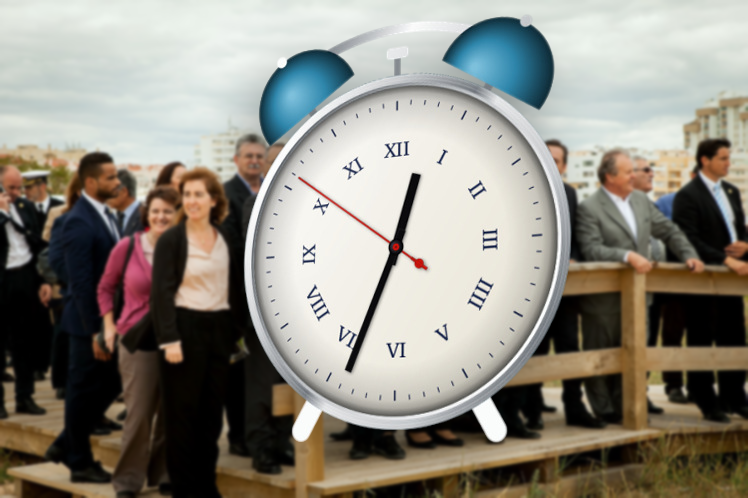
12:33:51
